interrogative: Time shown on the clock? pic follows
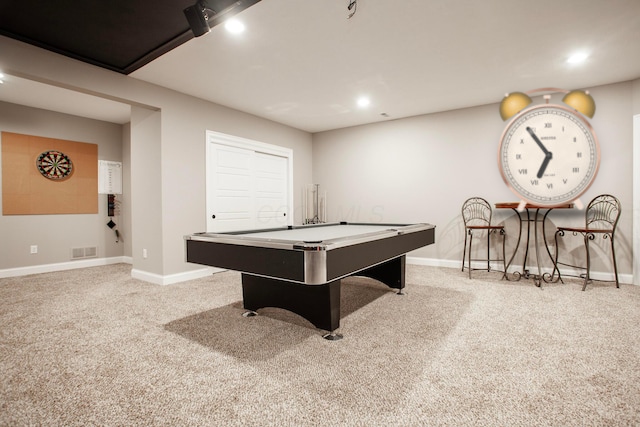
6:54
